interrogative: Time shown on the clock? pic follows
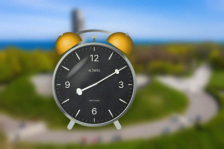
8:10
